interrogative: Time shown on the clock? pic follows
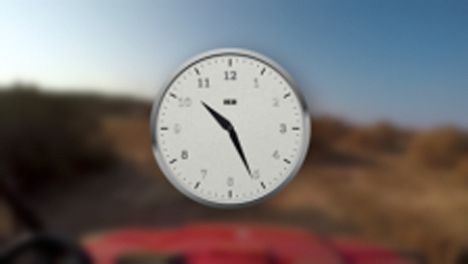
10:26
